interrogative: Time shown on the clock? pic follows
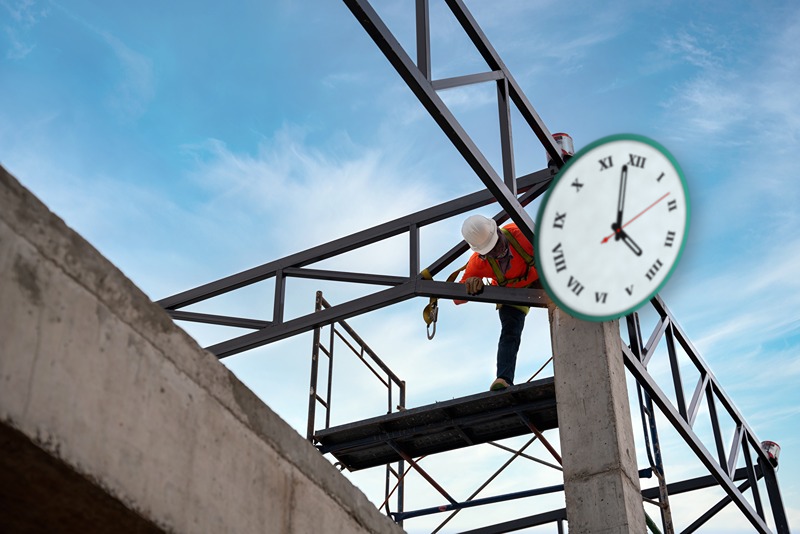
3:58:08
